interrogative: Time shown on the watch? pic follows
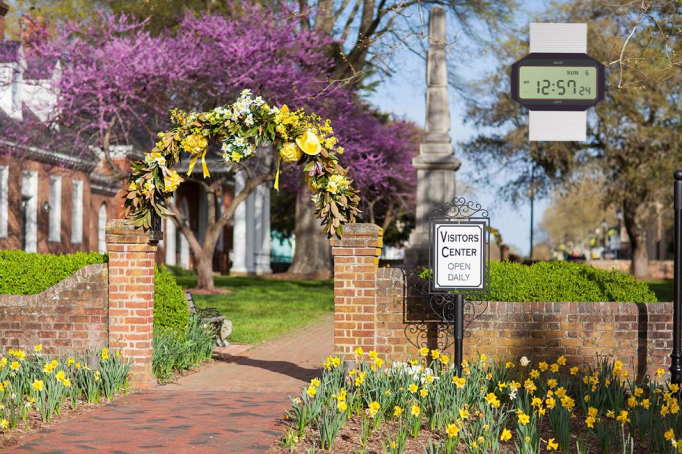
12:57:24
